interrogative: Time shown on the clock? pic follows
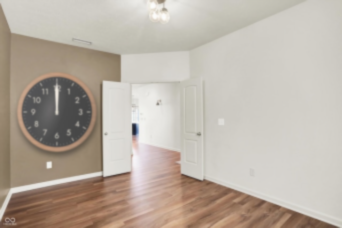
12:00
